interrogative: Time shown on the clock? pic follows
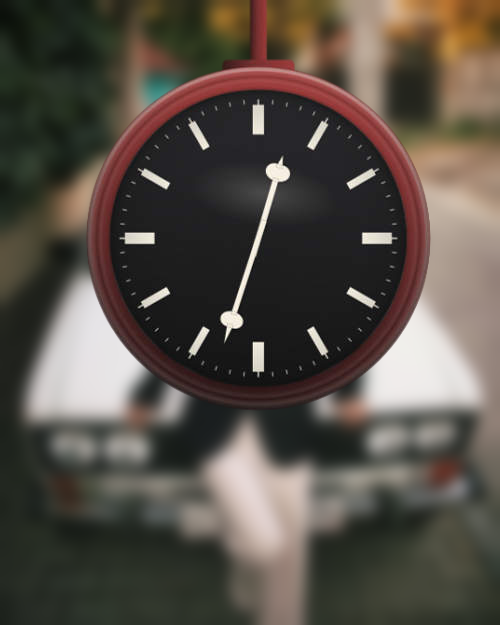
12:33
